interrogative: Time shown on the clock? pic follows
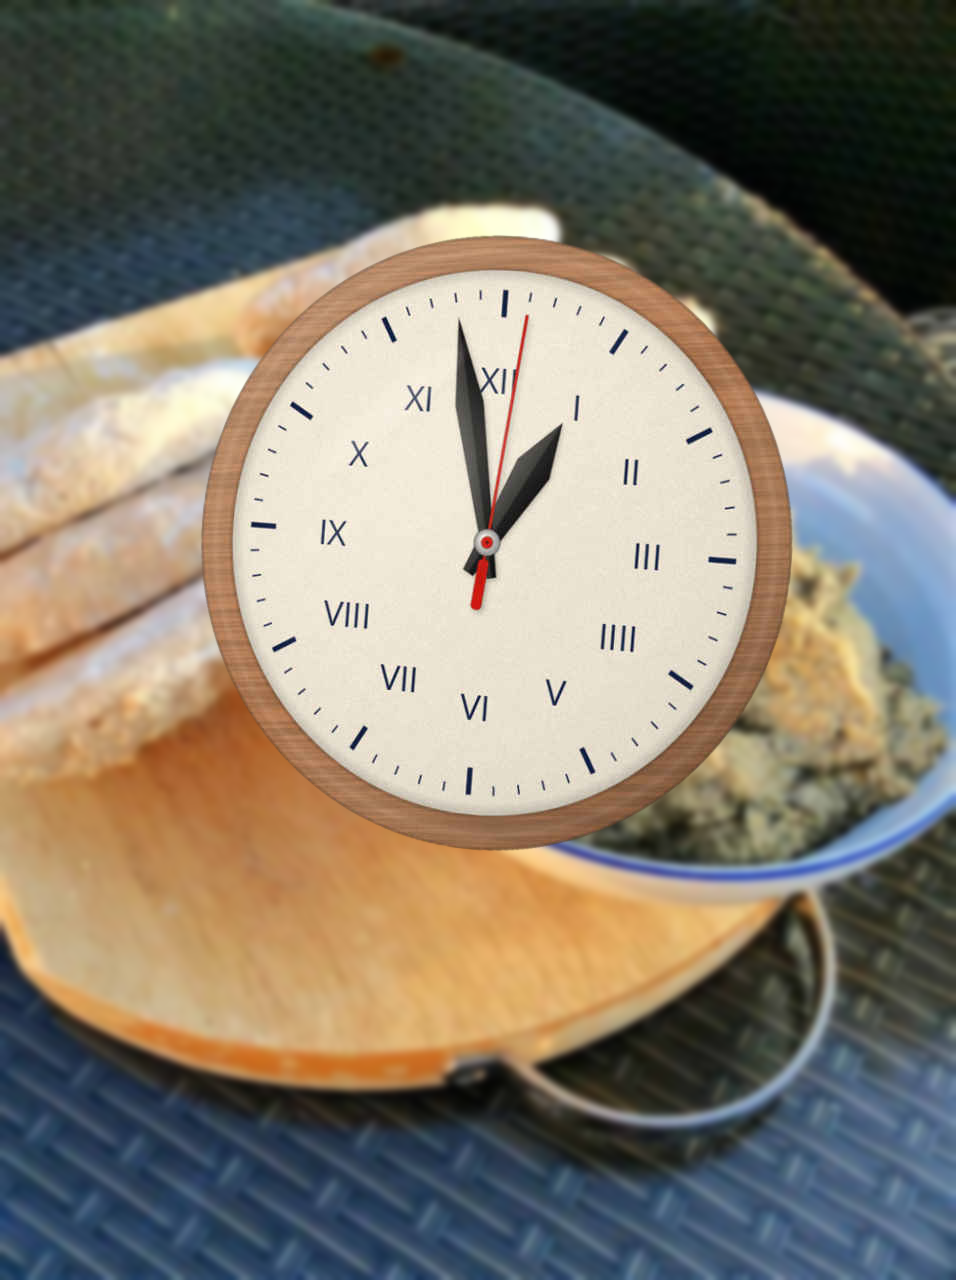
12:58:01
